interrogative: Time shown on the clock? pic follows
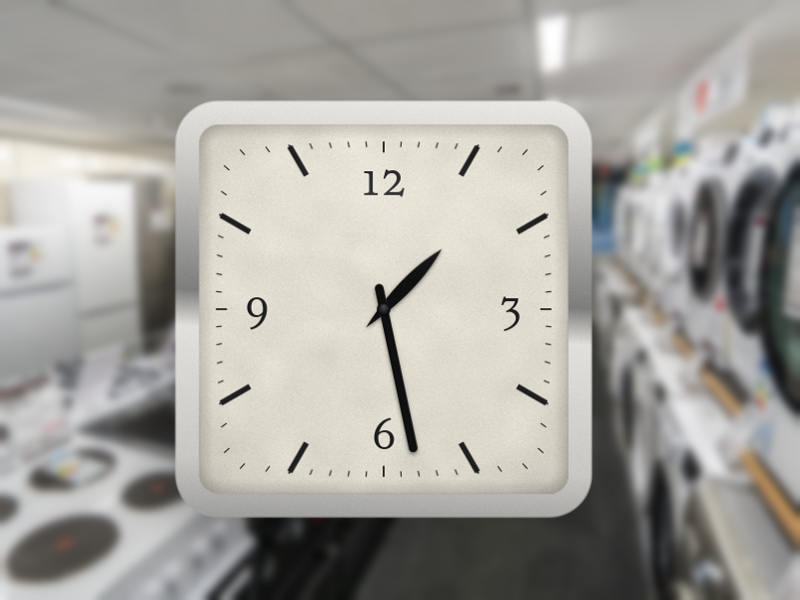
1:28
